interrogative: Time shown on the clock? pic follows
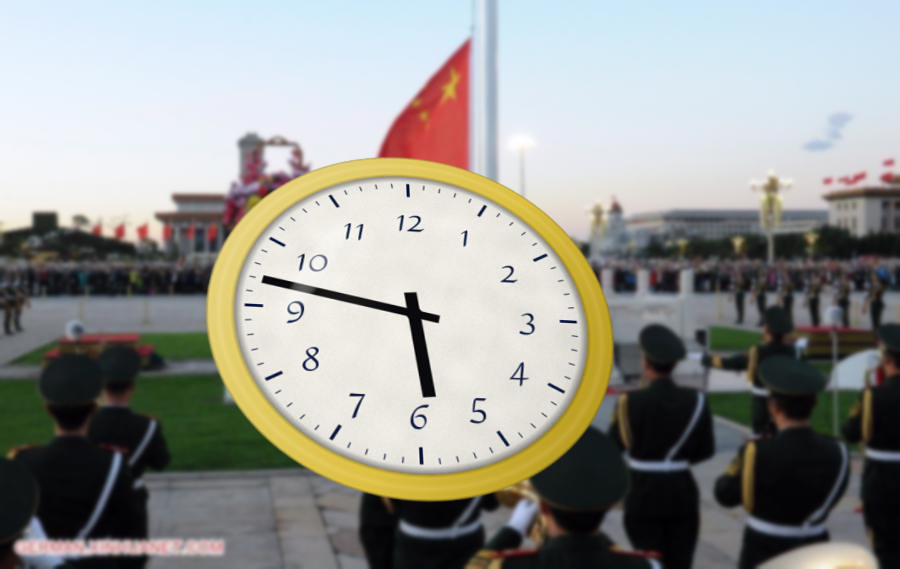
5:47
